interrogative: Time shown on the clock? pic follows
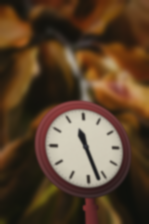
11:27
